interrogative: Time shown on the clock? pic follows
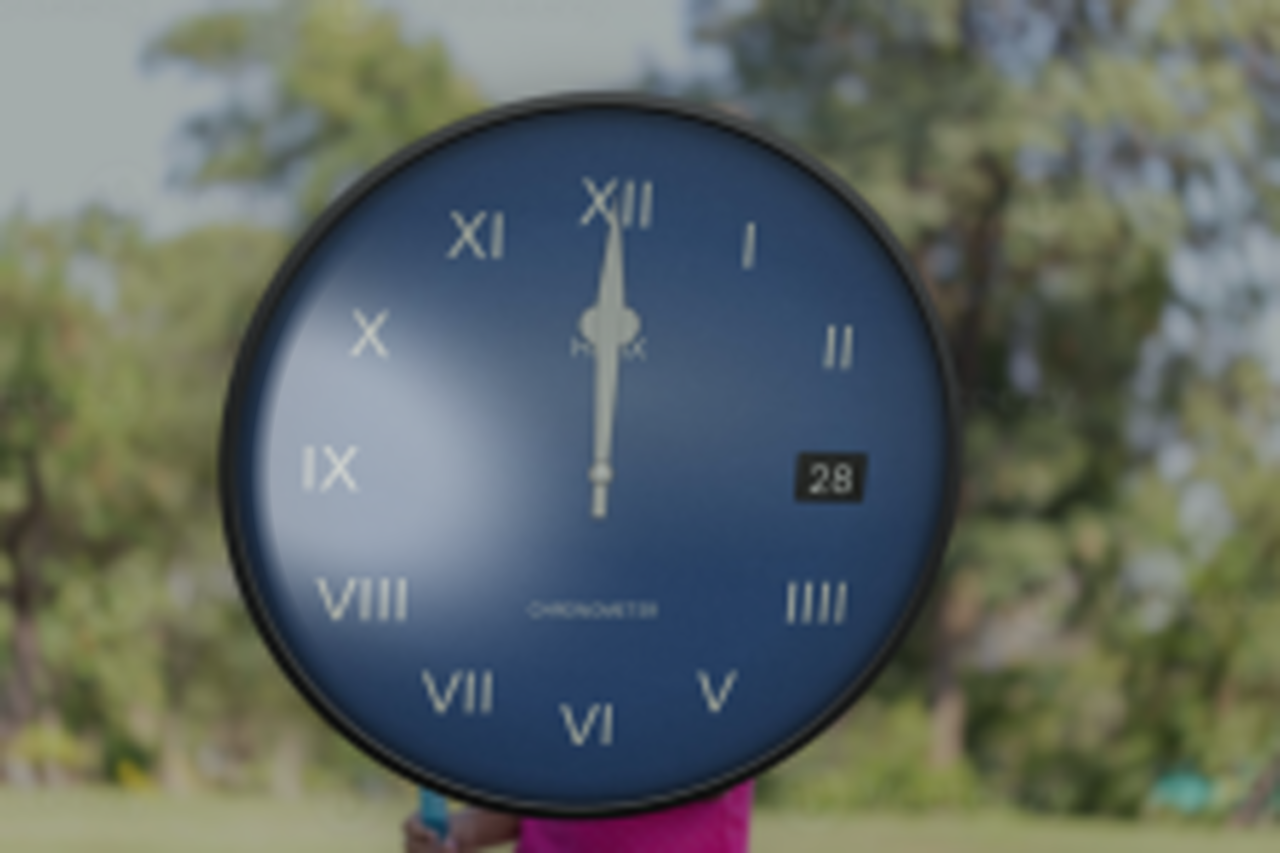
12:00
